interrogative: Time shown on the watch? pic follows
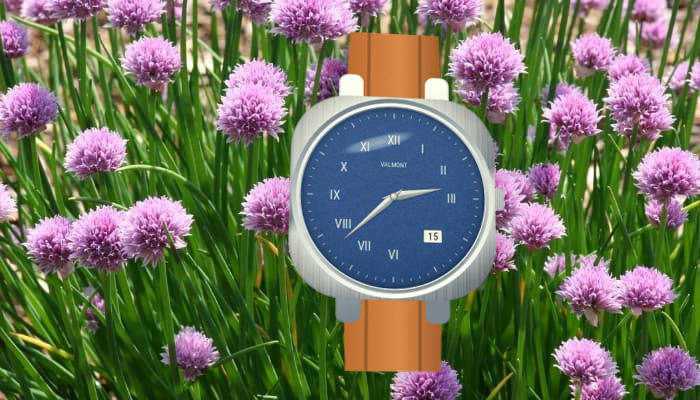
2:38
